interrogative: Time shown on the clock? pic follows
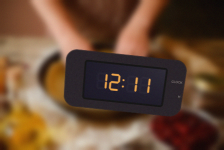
12:11
